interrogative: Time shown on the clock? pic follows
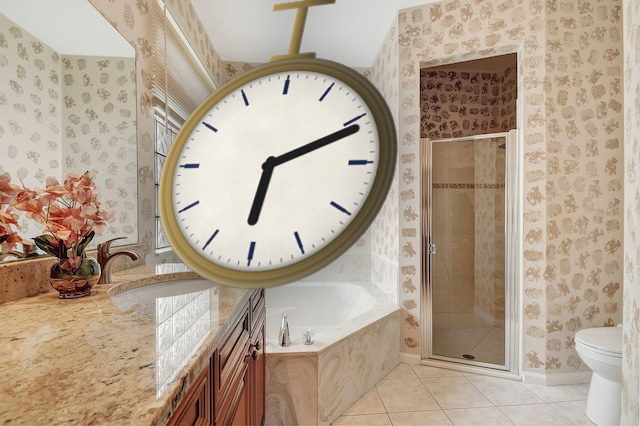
6:11
